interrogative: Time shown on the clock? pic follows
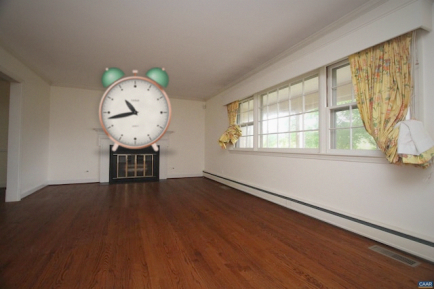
10:43
